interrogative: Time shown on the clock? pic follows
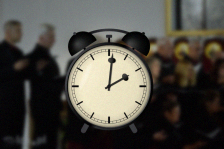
2:01
